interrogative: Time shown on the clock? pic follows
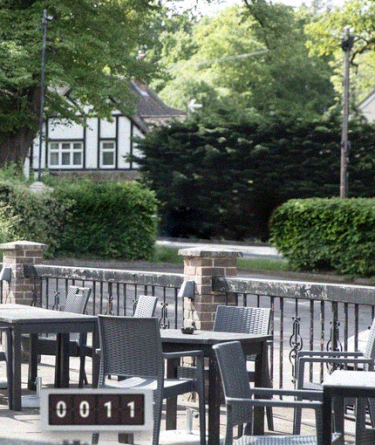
0:11
